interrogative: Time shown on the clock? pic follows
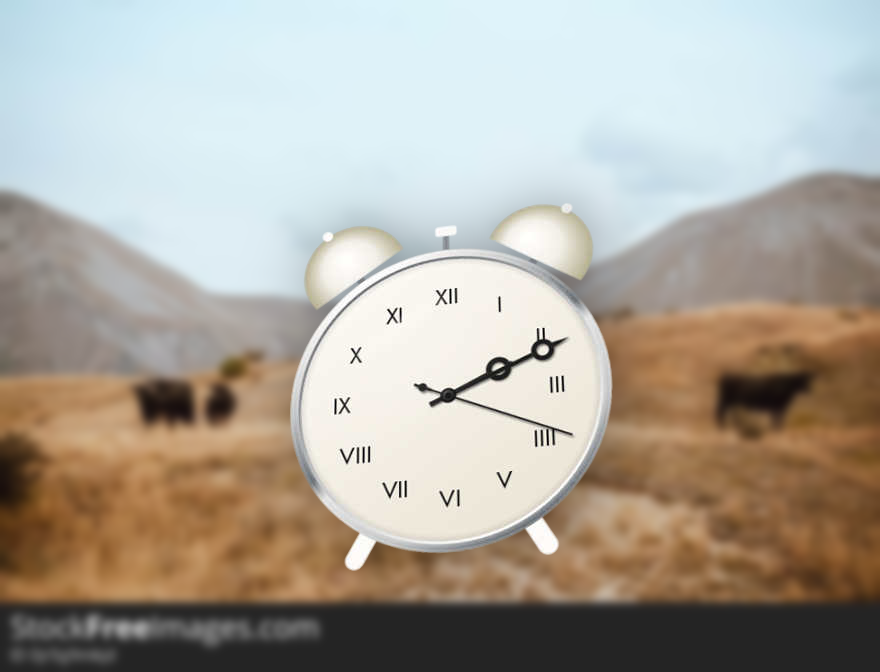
2:11:19
